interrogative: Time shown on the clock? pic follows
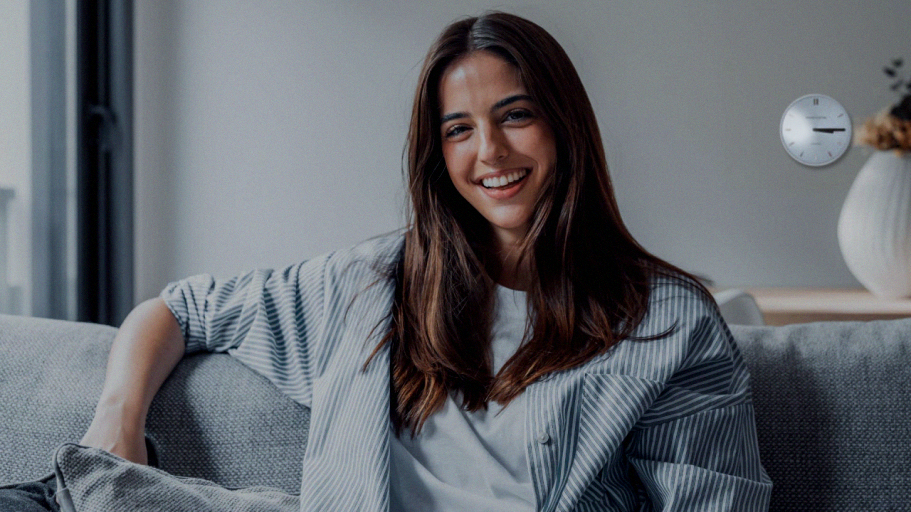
3:15
